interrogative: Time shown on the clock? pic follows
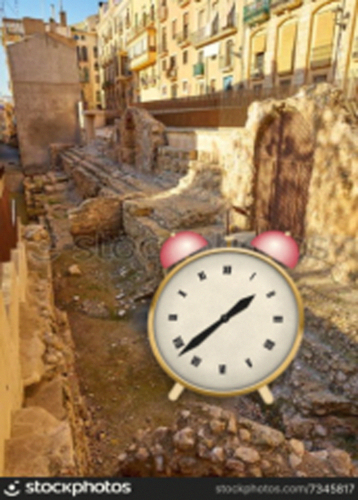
1:38
